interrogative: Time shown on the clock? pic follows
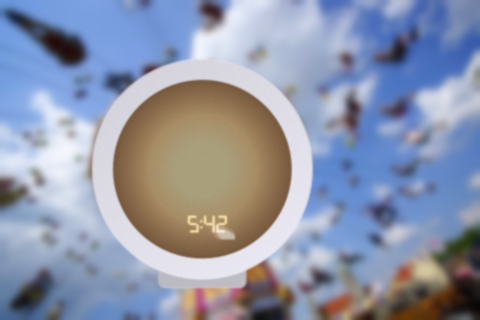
5:42
